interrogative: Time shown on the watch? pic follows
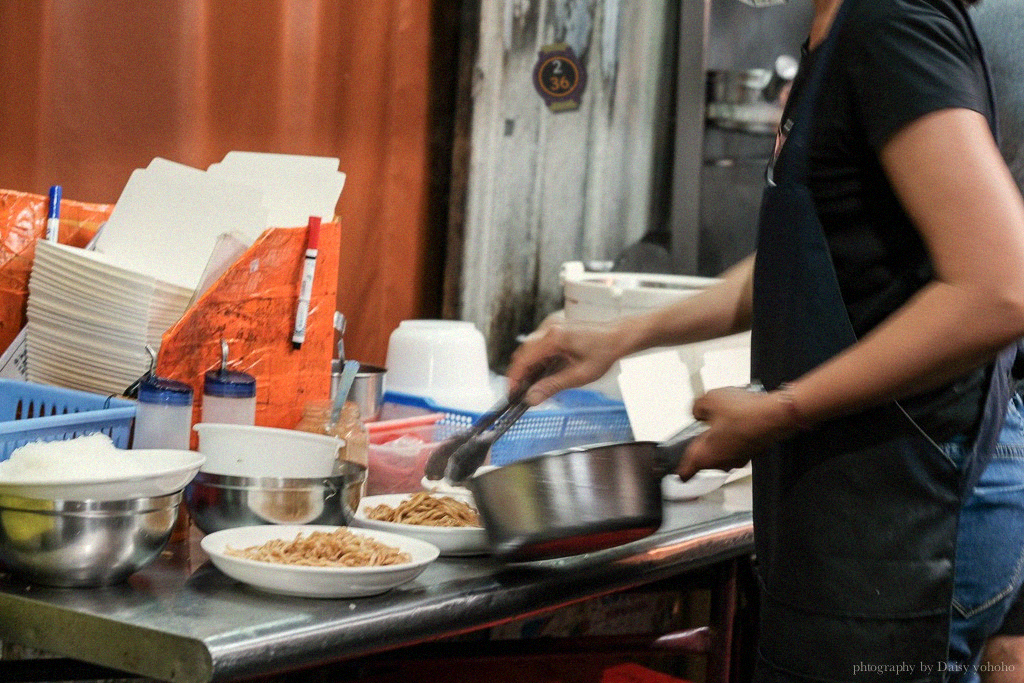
2:36
